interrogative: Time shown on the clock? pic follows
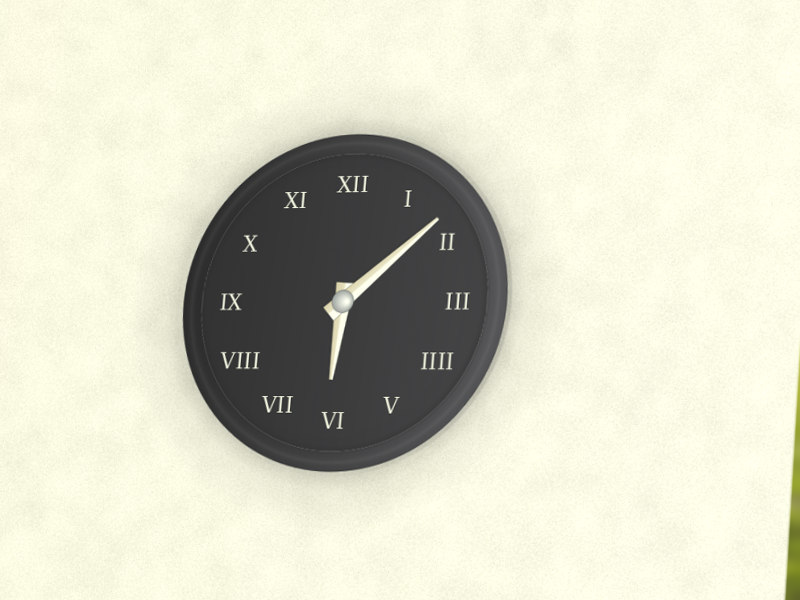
6:08
